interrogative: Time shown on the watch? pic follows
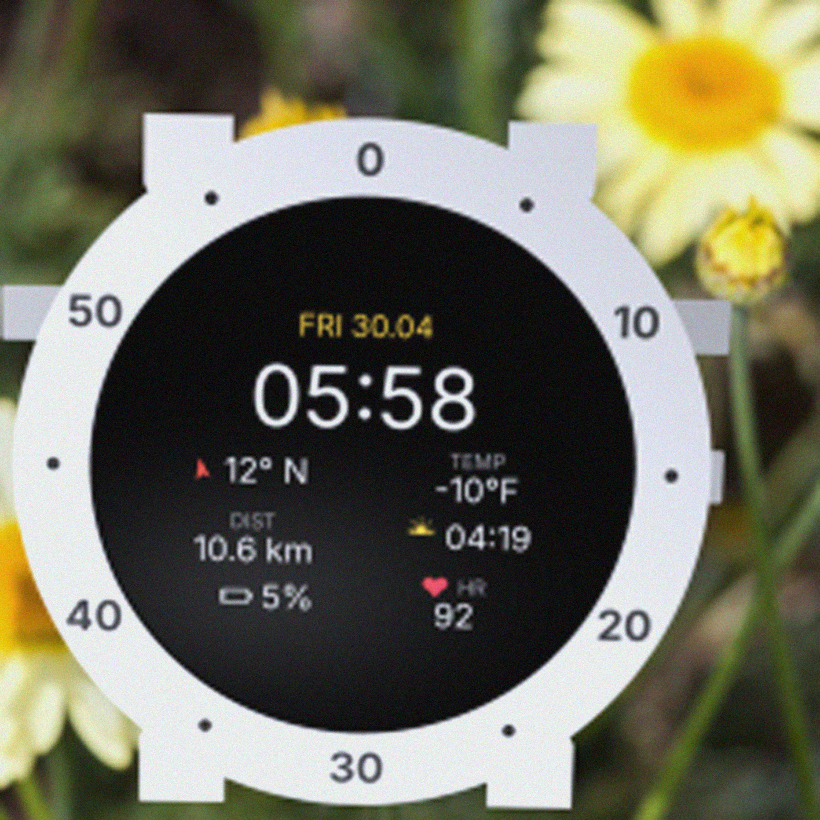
5:58
